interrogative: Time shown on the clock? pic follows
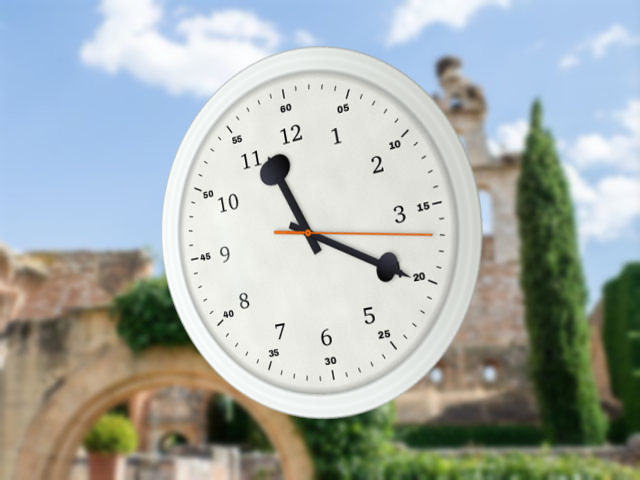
11:20:17
